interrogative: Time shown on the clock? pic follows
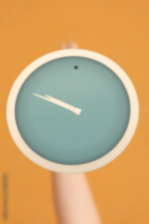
9:48
